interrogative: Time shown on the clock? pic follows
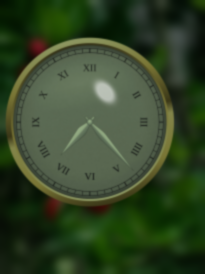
7:23
